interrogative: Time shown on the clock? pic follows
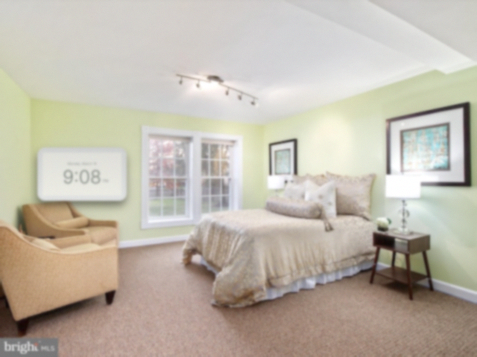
9:08
